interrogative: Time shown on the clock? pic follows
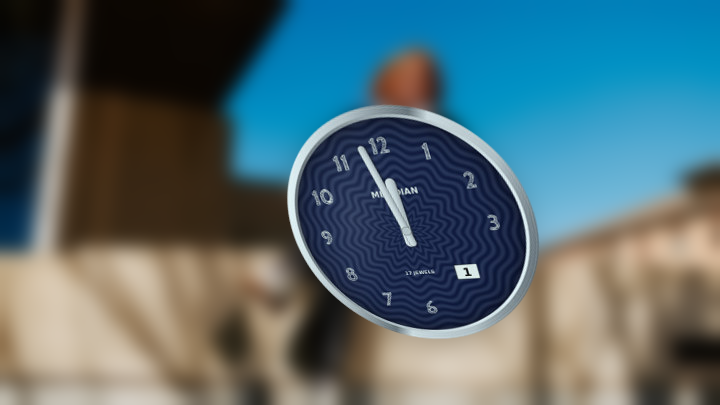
11:58
